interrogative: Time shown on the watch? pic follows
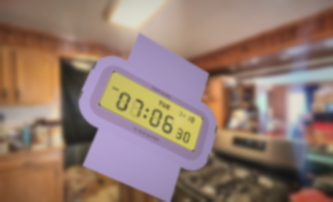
7:06:30
